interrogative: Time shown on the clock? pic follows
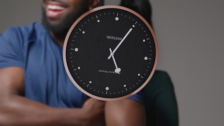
5:05
